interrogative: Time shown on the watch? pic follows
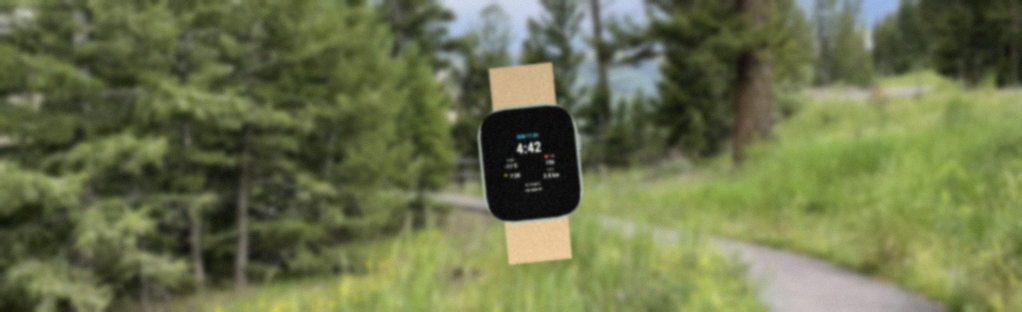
4:42
